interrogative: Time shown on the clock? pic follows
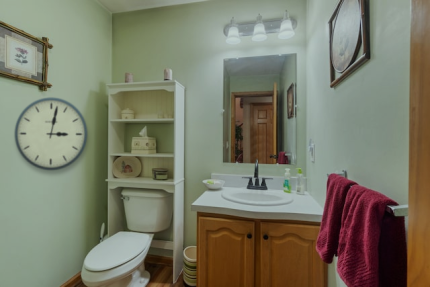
3:02
